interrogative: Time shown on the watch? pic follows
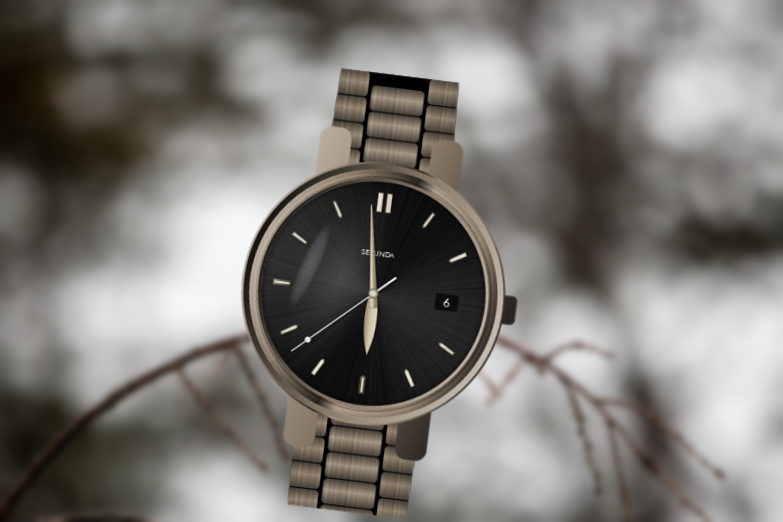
5:58:38
